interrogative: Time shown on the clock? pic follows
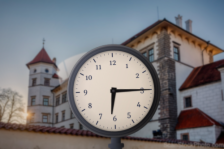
6:15
